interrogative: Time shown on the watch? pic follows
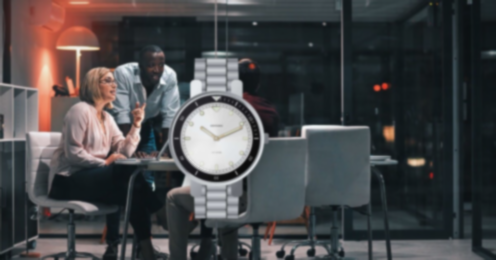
10:11
